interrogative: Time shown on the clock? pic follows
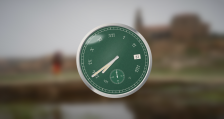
7:40
